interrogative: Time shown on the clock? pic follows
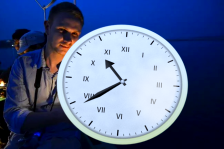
10:39
